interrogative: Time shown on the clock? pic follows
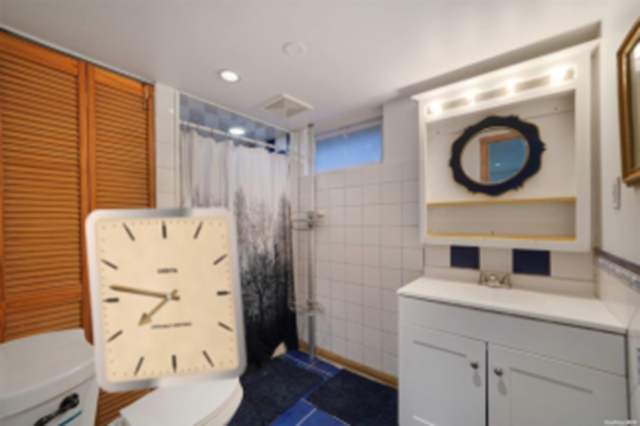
7:47
